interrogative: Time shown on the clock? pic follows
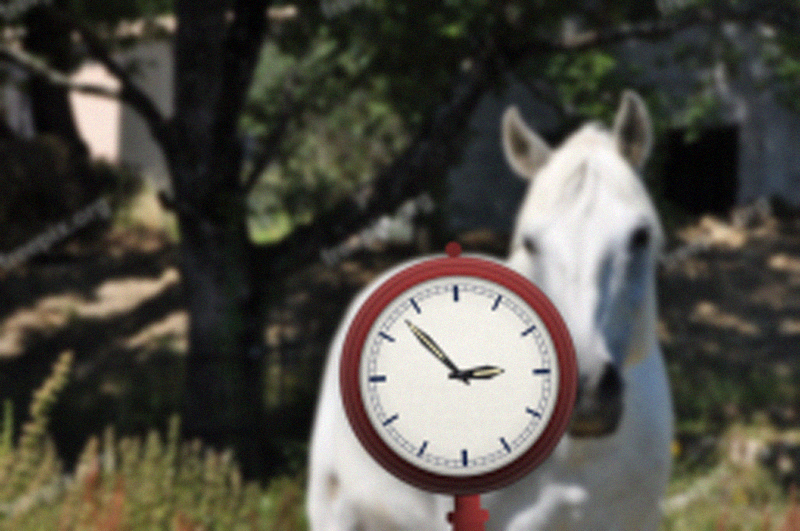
2:53
